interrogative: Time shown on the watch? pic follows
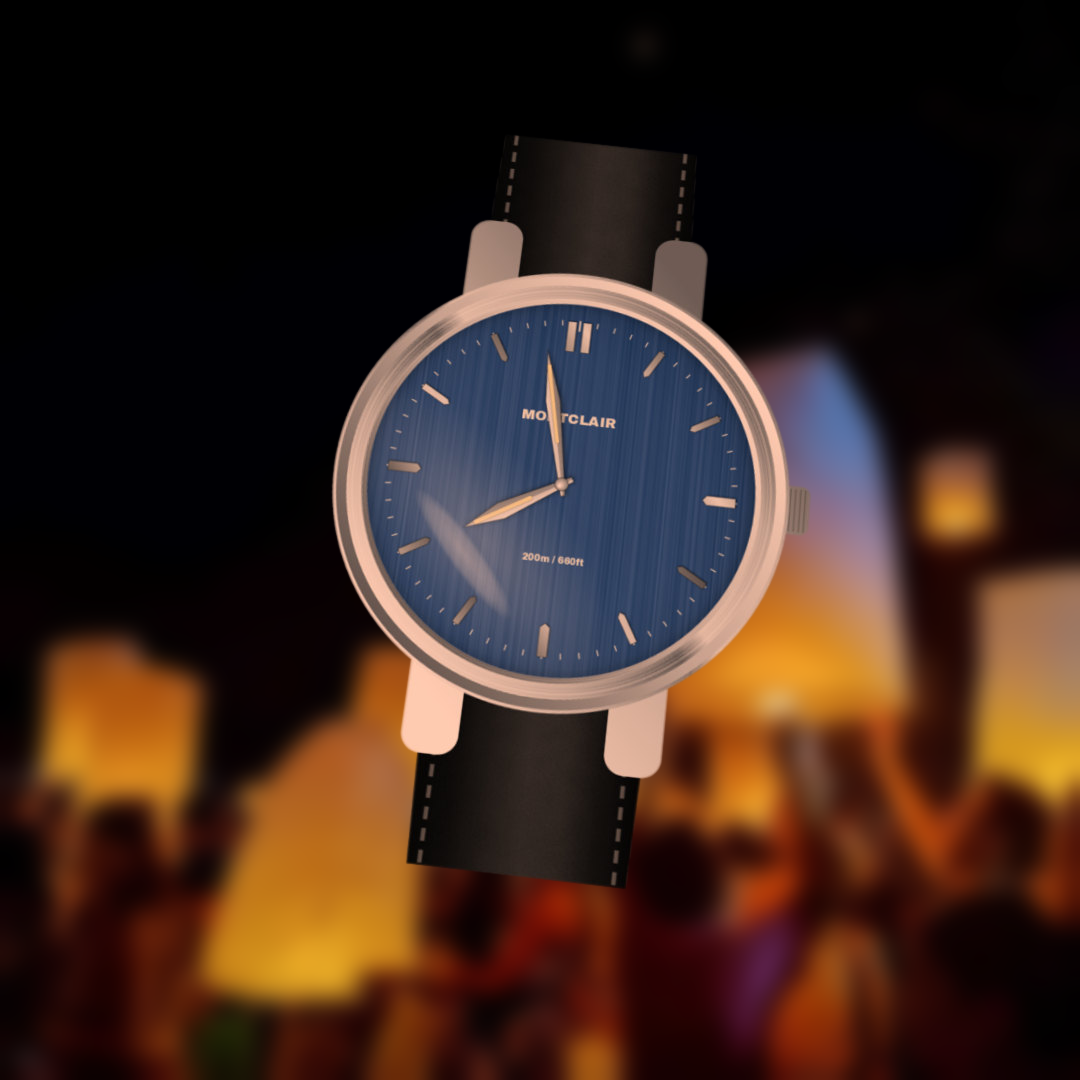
7:58
